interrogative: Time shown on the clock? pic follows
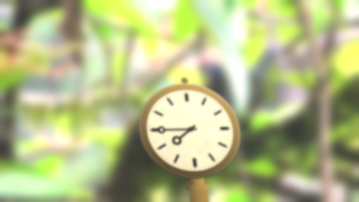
7:45
